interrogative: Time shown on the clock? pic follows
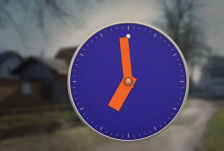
6:59
